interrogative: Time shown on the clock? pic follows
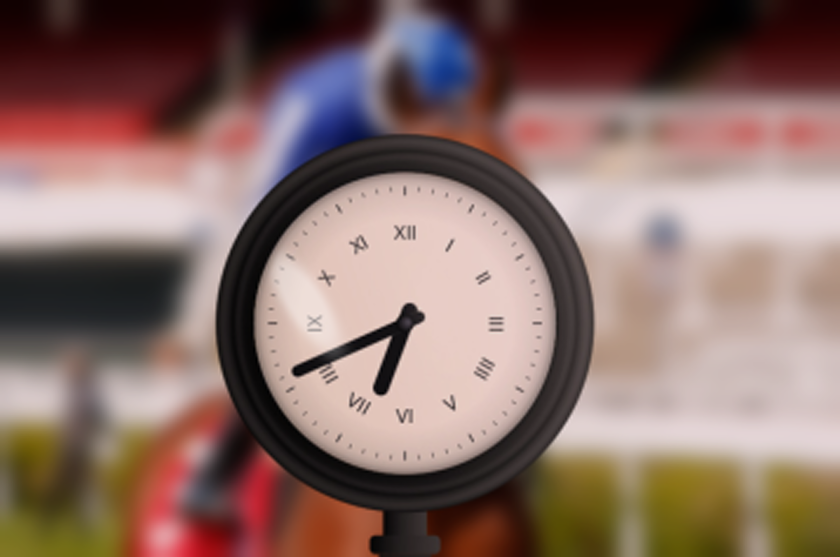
6:41
